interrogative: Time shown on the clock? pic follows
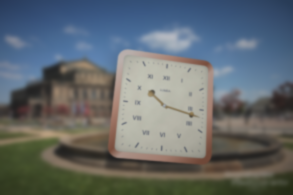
10:17
